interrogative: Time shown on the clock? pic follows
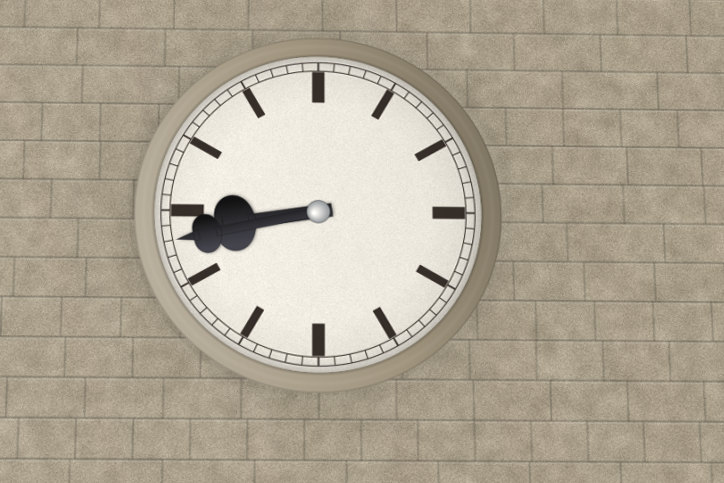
8:43
